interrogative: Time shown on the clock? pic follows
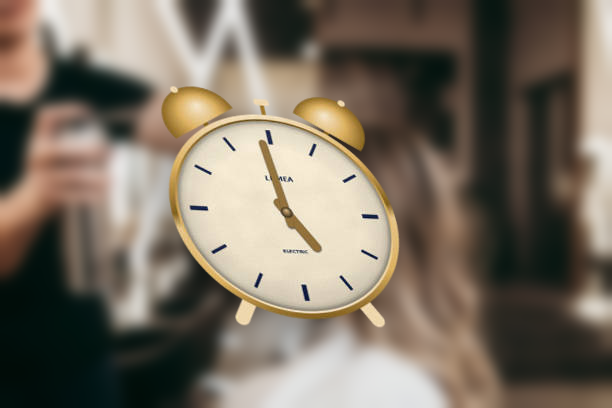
4:59
